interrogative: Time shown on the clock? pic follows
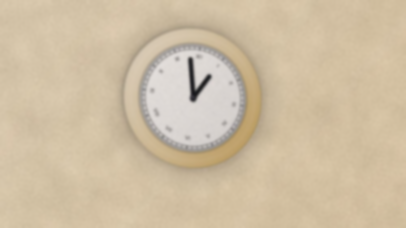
12:58
